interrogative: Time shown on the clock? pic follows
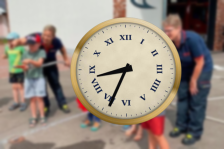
8:34
